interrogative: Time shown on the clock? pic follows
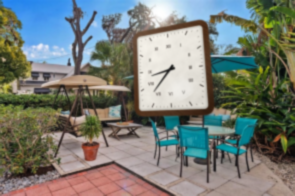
8:37
